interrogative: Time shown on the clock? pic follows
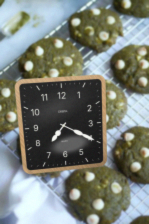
7:20
